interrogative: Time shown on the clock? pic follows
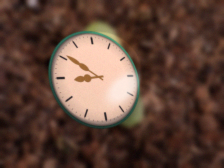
8:51
